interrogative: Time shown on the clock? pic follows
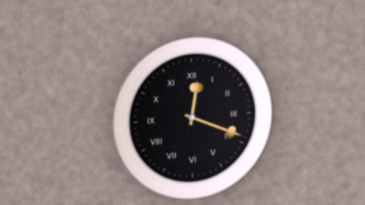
12:19
